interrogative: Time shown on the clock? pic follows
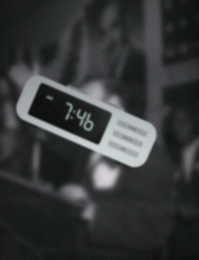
7:46
